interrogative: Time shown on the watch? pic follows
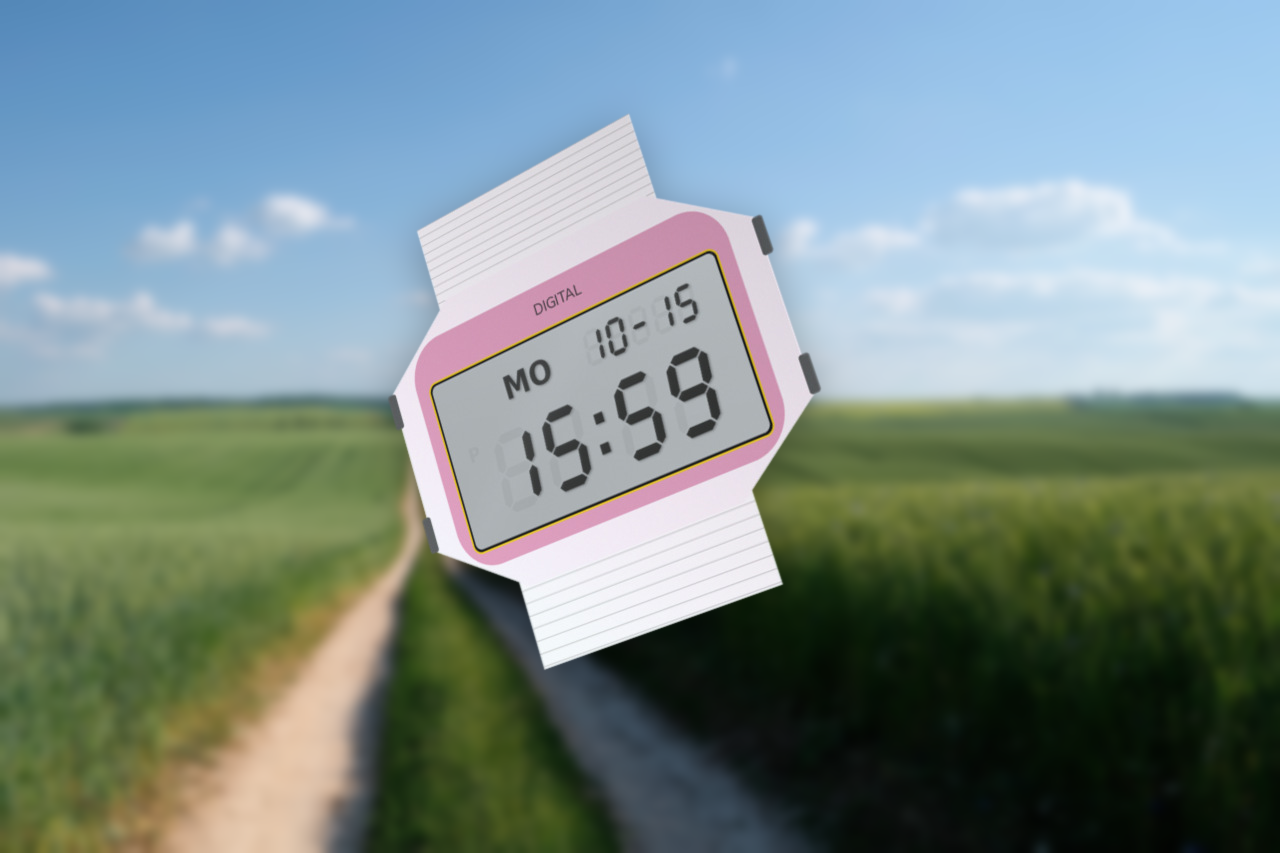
15:59
